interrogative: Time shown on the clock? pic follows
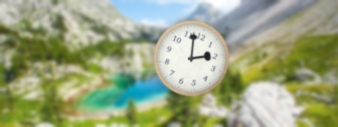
1:57
